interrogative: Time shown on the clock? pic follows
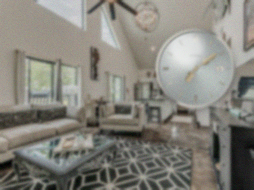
7:09
